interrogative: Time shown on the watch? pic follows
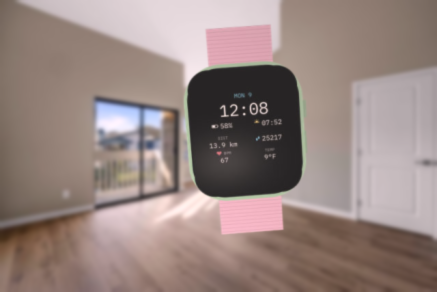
12:08
